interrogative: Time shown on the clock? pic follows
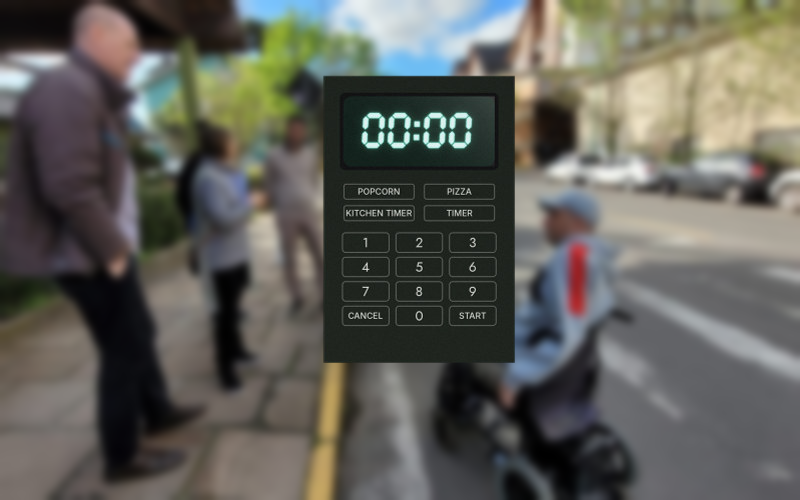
0:00
